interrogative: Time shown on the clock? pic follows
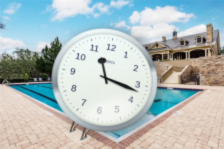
11:17
